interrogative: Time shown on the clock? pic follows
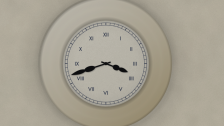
3:42
